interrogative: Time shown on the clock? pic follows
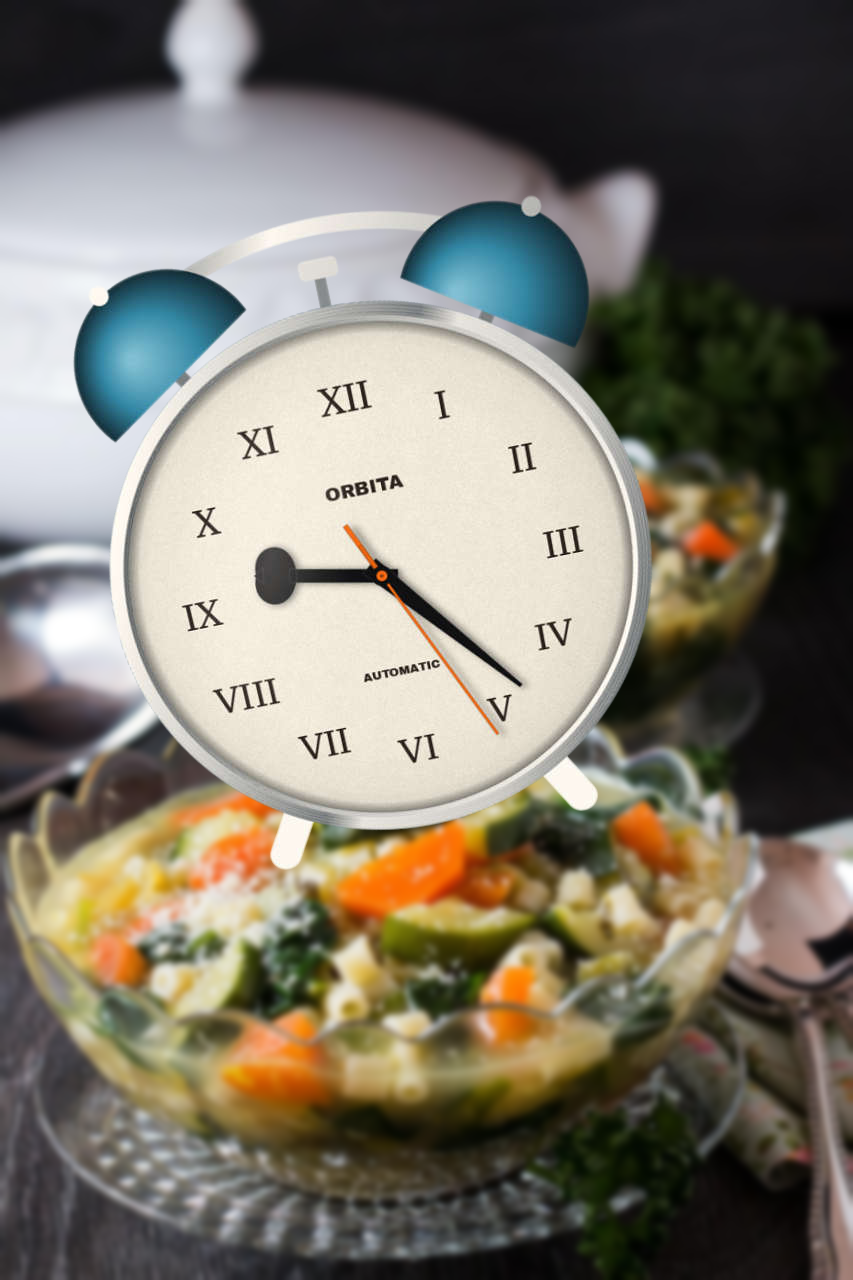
9:23:26
